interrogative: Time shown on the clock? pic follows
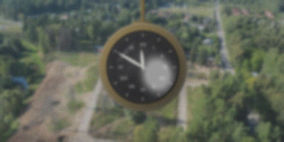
11:50
